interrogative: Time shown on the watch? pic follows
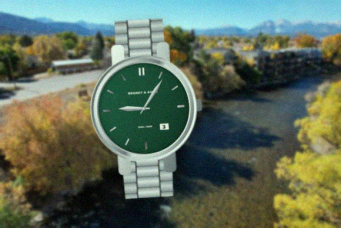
9:06
